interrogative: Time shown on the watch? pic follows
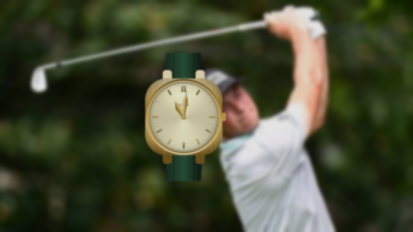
11:01
